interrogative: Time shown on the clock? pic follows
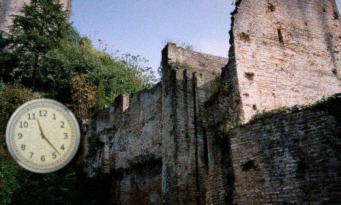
11:23
